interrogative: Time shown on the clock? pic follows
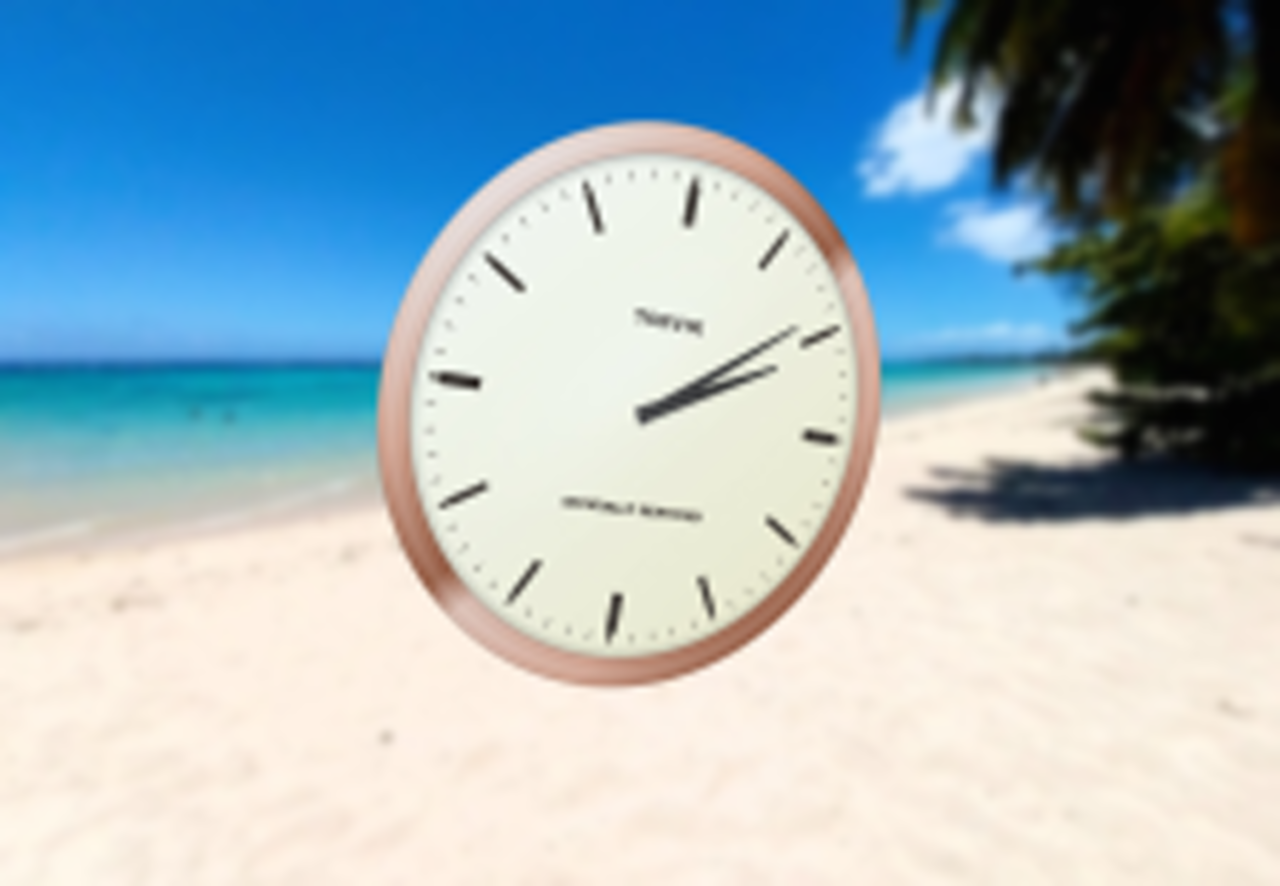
2:09
